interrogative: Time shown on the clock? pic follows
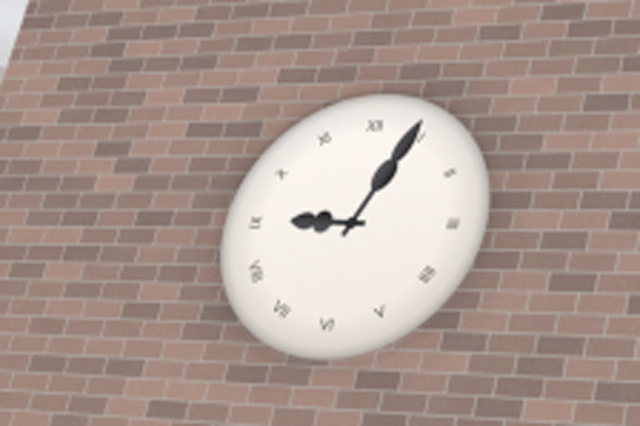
9:04
